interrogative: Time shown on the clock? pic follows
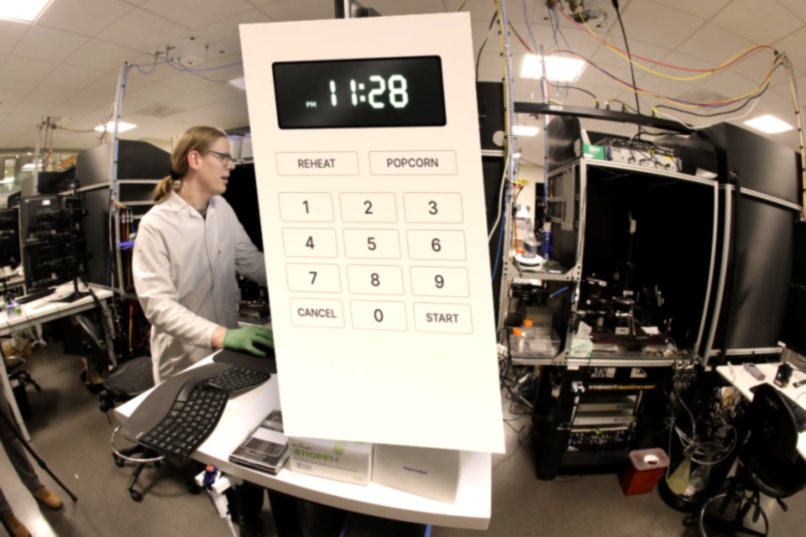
11:28
